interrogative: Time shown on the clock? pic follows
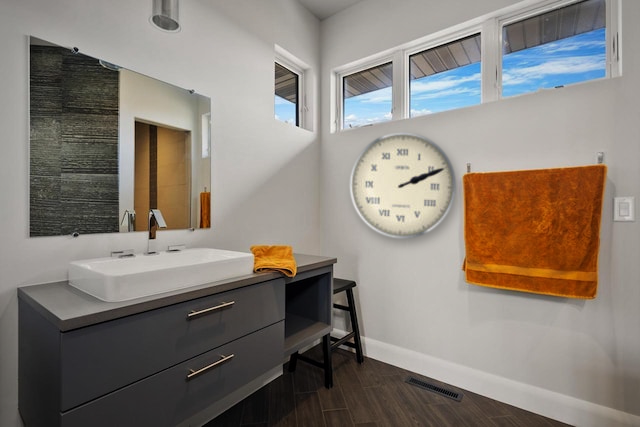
2:11
